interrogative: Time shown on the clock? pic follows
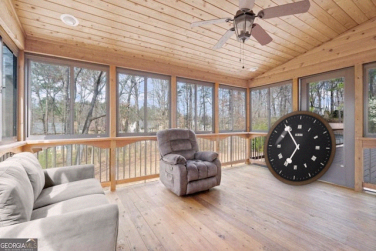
6:54
